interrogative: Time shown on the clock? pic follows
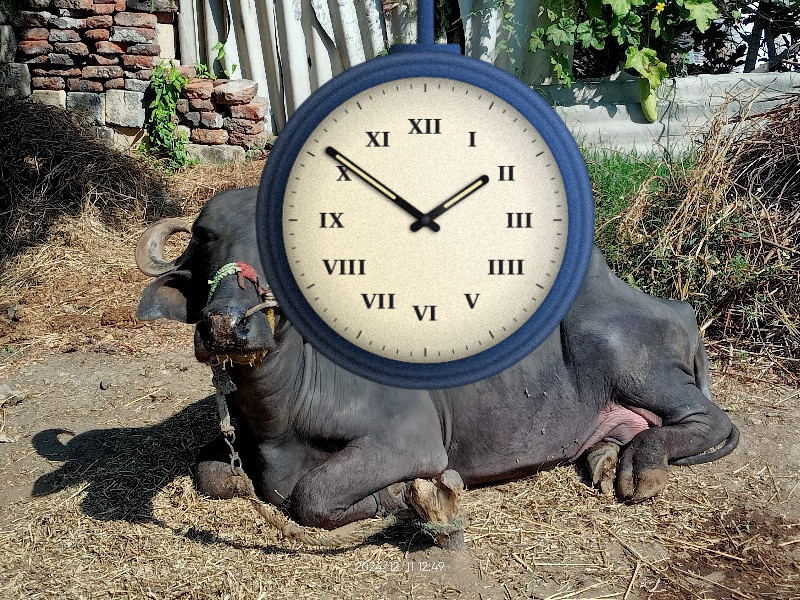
1:51
